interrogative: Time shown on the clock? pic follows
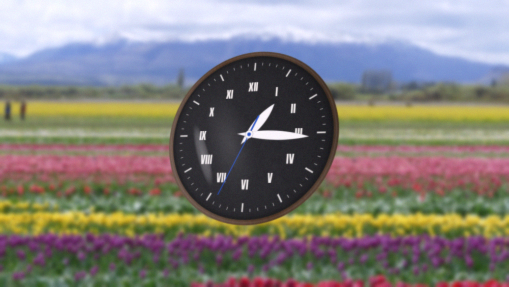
1:15:34
